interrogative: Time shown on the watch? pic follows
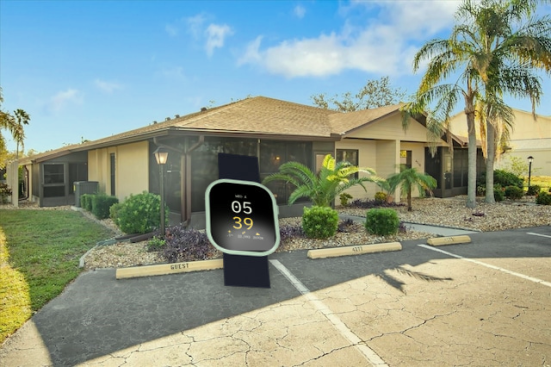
5:39
